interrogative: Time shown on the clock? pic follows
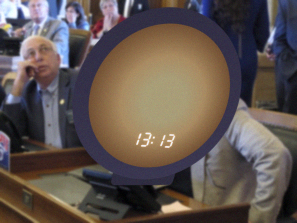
13:13
